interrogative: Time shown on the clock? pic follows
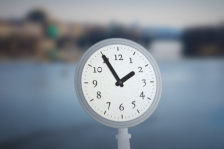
1:55
